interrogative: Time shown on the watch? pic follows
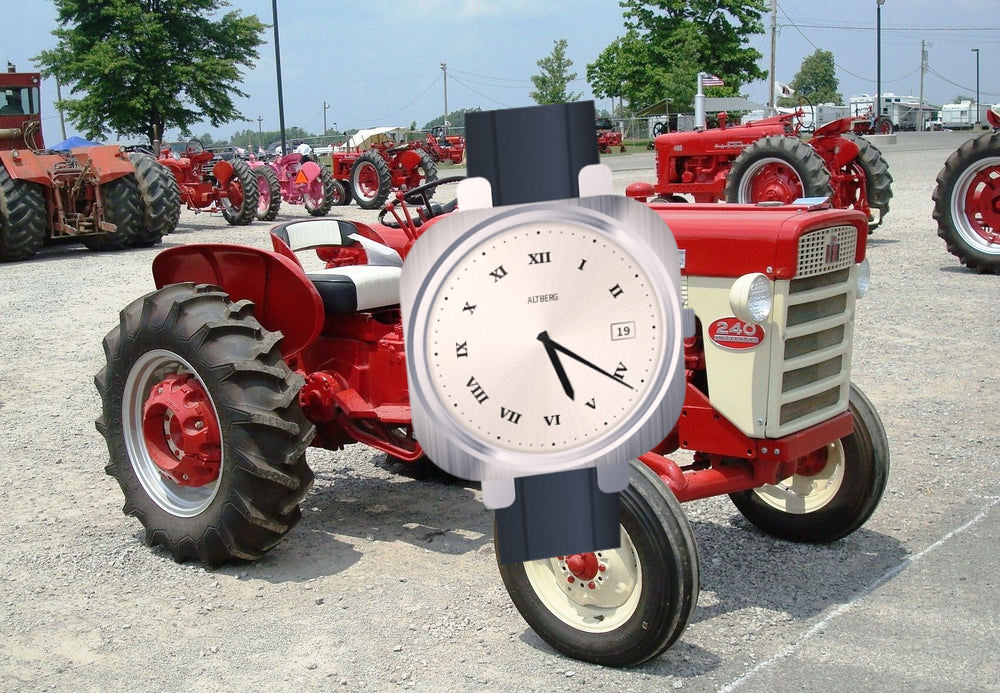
5:21
